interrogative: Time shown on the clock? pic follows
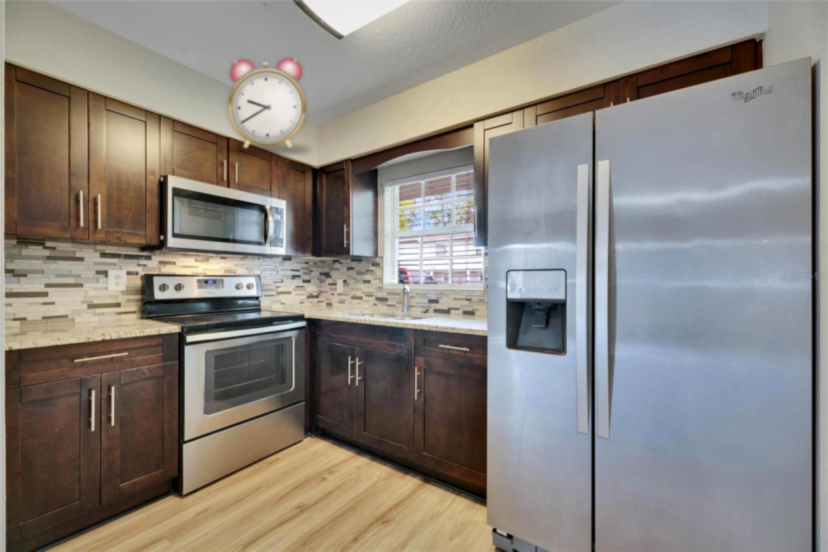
9:40
